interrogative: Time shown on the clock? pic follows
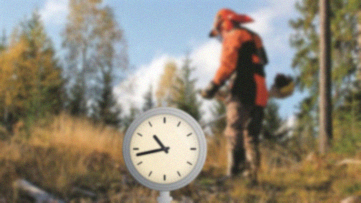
10:43
